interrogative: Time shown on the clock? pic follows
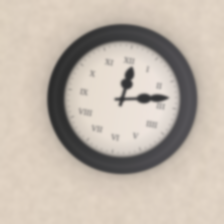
12:13
